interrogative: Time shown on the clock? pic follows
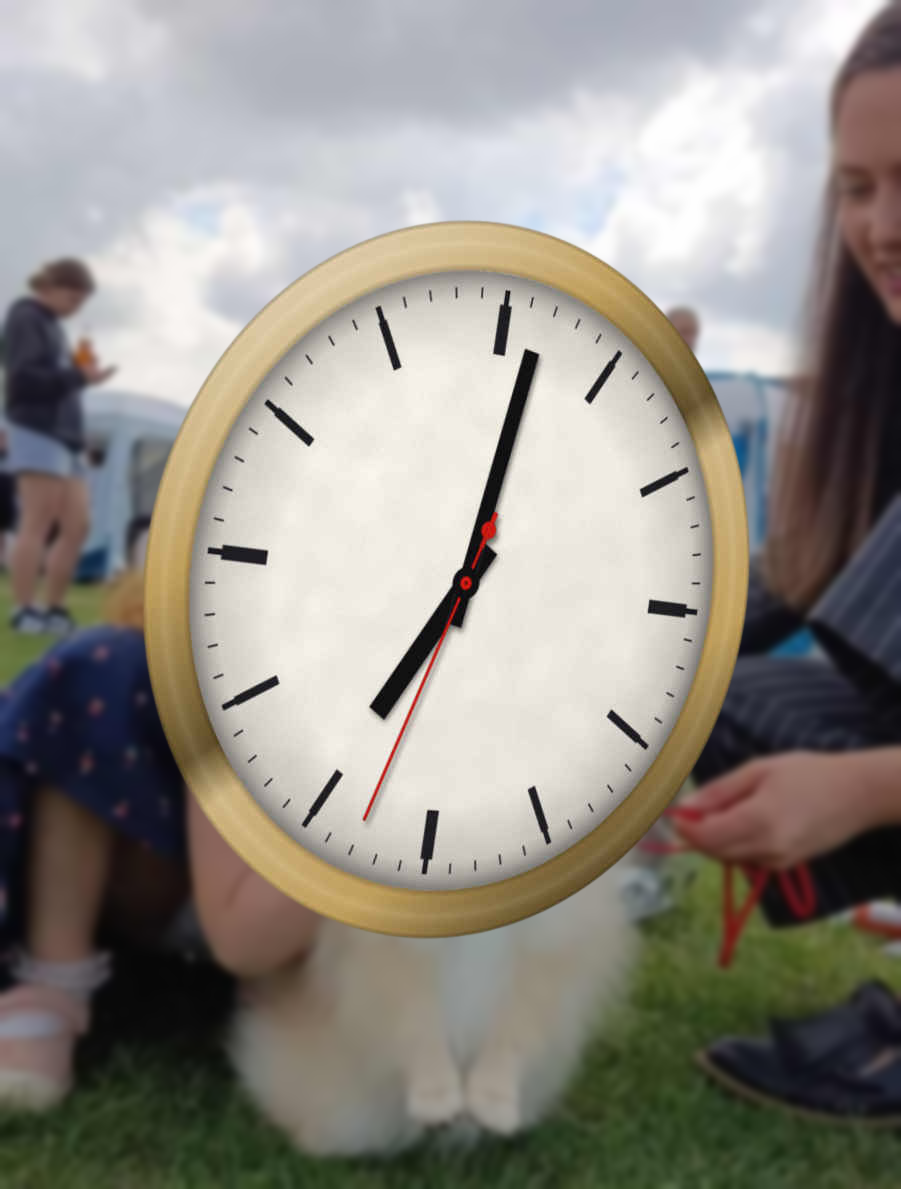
7:01:33
